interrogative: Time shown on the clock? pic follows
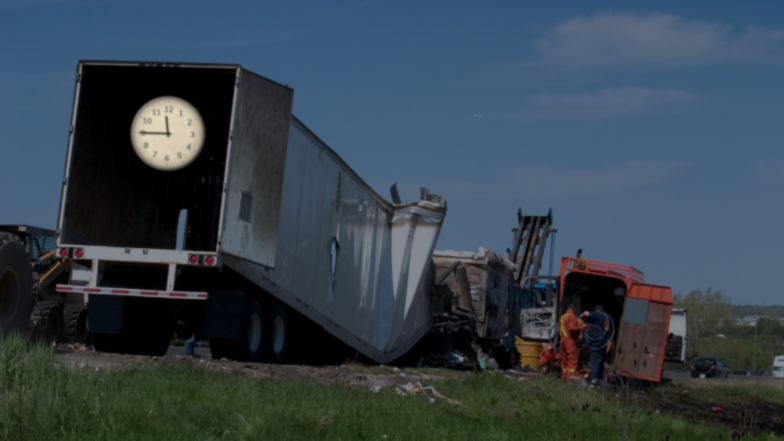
11:45
